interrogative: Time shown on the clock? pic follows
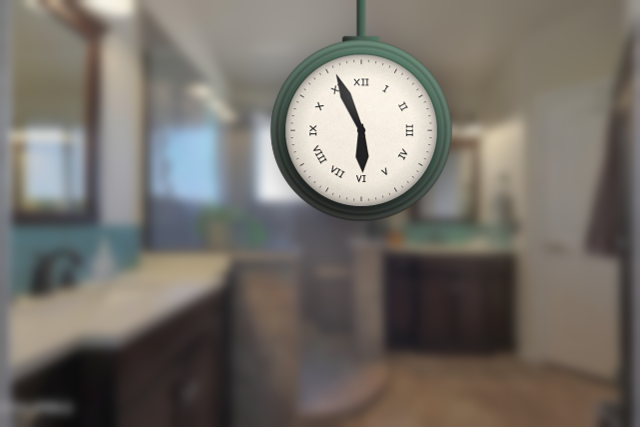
5:56
